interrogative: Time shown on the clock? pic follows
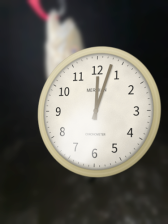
12:03
